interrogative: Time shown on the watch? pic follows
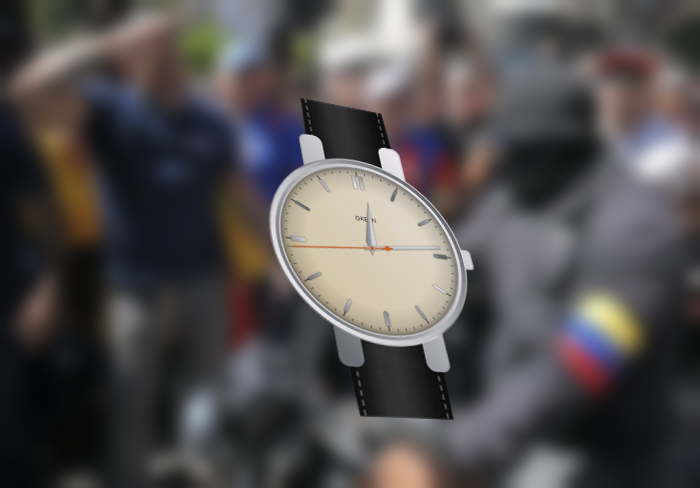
12:13:44
